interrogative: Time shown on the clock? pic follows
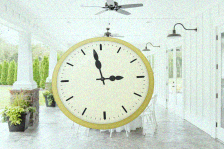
2:58
